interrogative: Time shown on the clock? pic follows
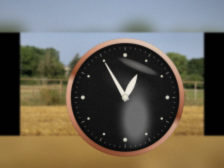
12:55
